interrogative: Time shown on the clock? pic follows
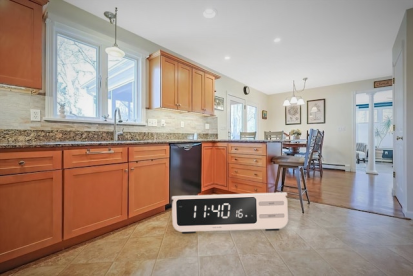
11:40:16
